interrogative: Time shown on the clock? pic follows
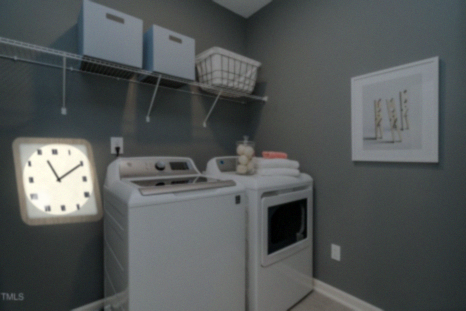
11:10
